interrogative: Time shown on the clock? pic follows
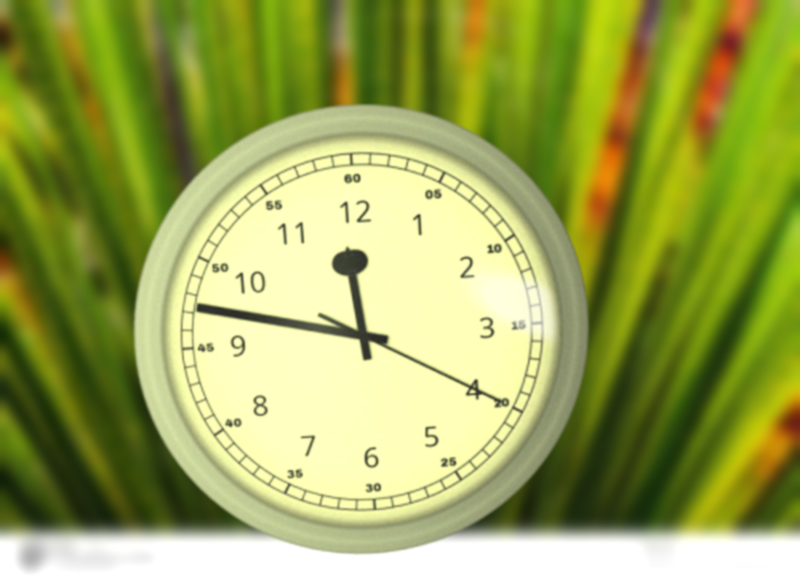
11:47:20
